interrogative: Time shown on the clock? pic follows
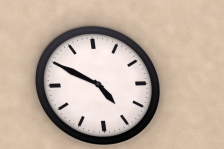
4:50
